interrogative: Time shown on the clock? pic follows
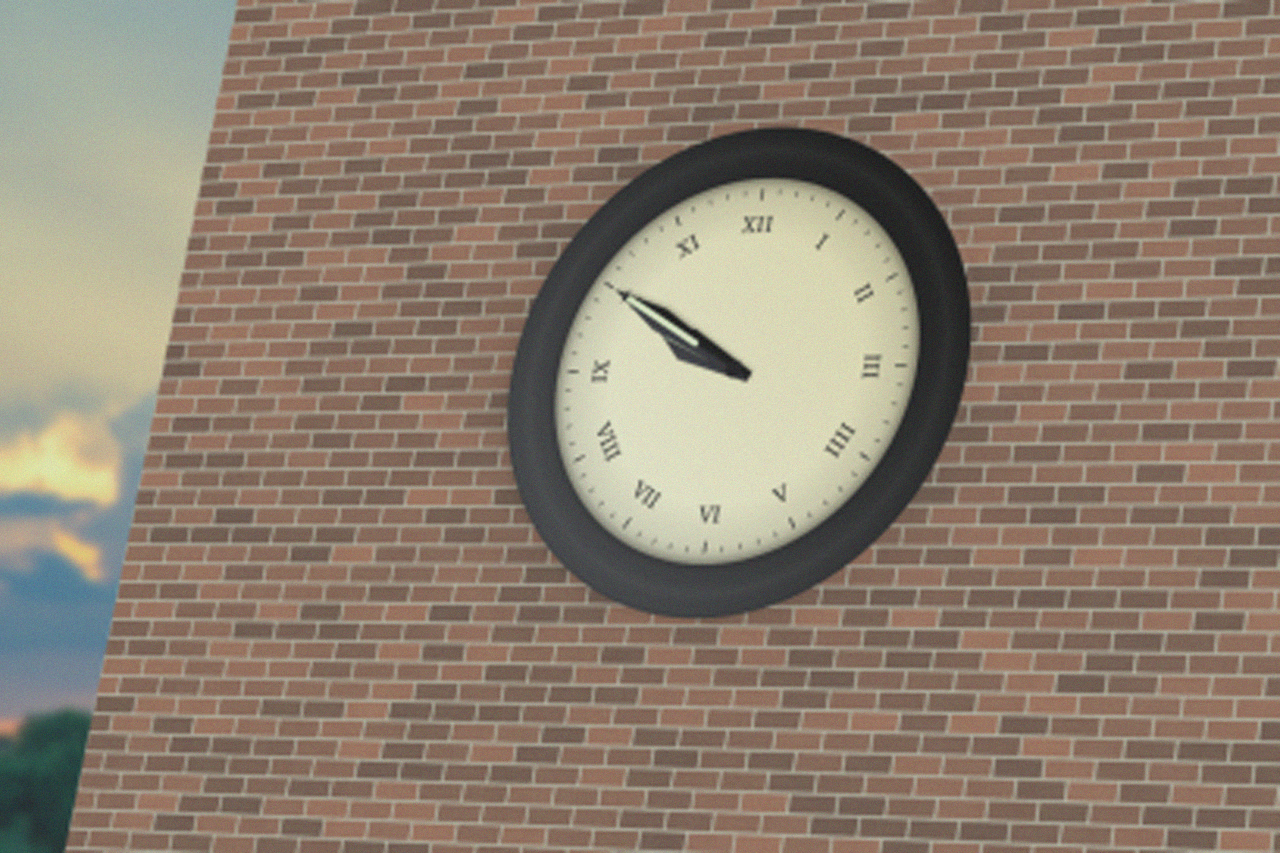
9:50
